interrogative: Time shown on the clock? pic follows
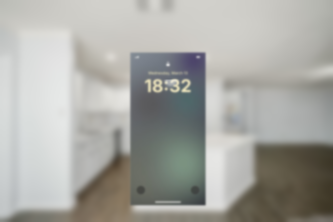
18:32
